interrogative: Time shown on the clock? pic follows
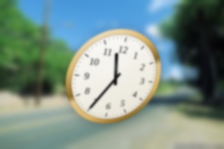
11:35
